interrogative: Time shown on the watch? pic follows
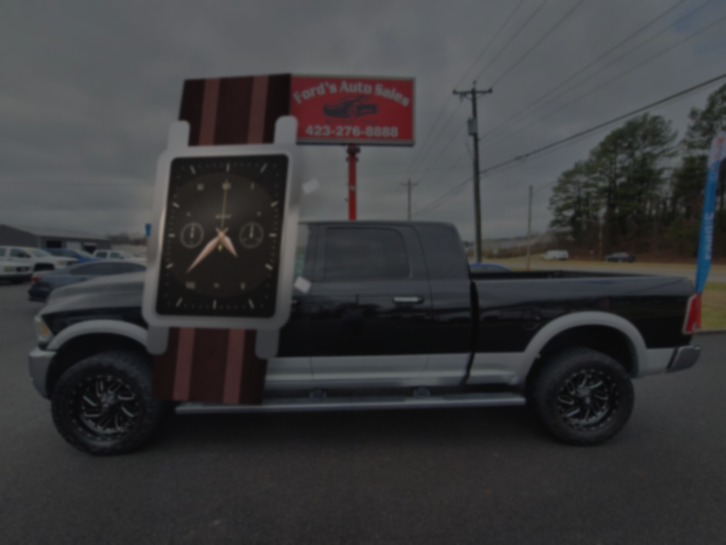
4:37
